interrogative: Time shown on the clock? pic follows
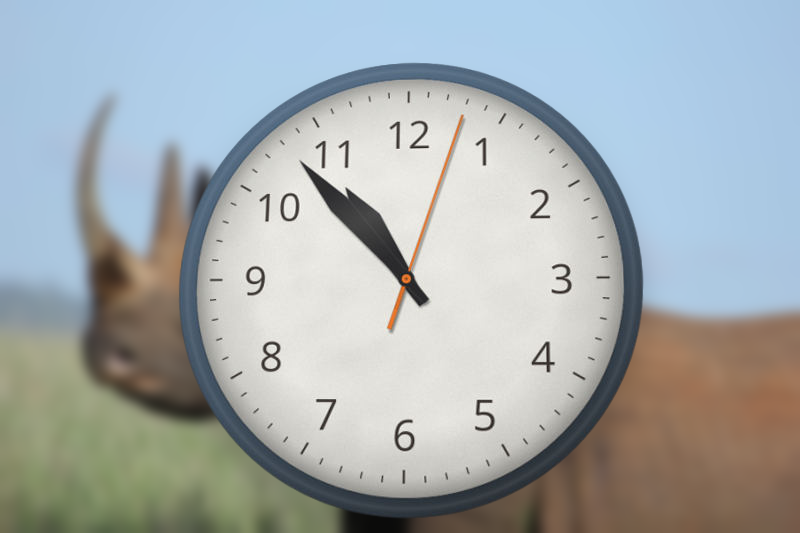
10:53:03
